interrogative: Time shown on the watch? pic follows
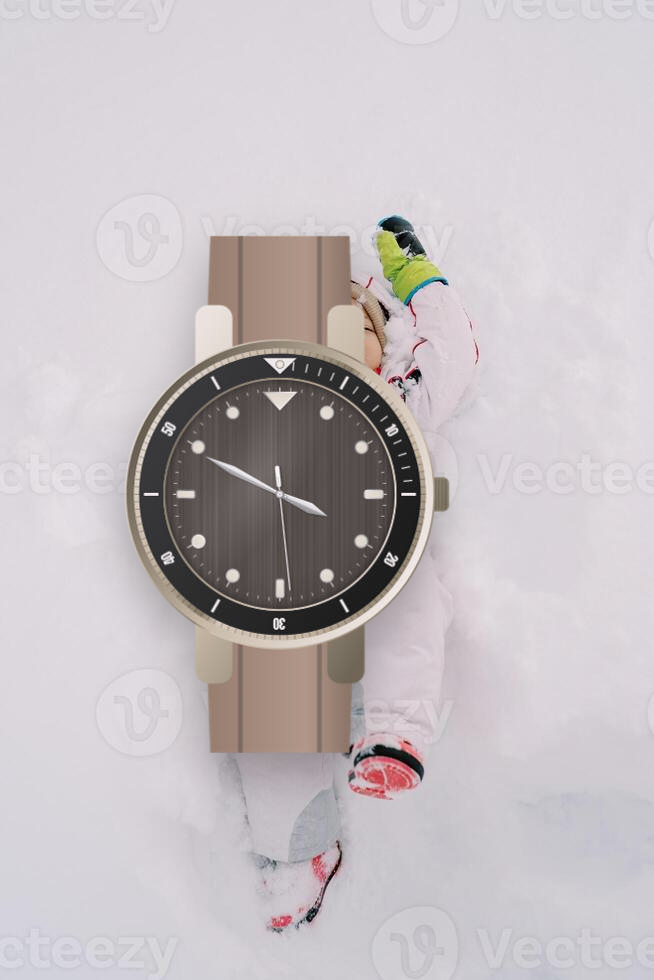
3:49:29
